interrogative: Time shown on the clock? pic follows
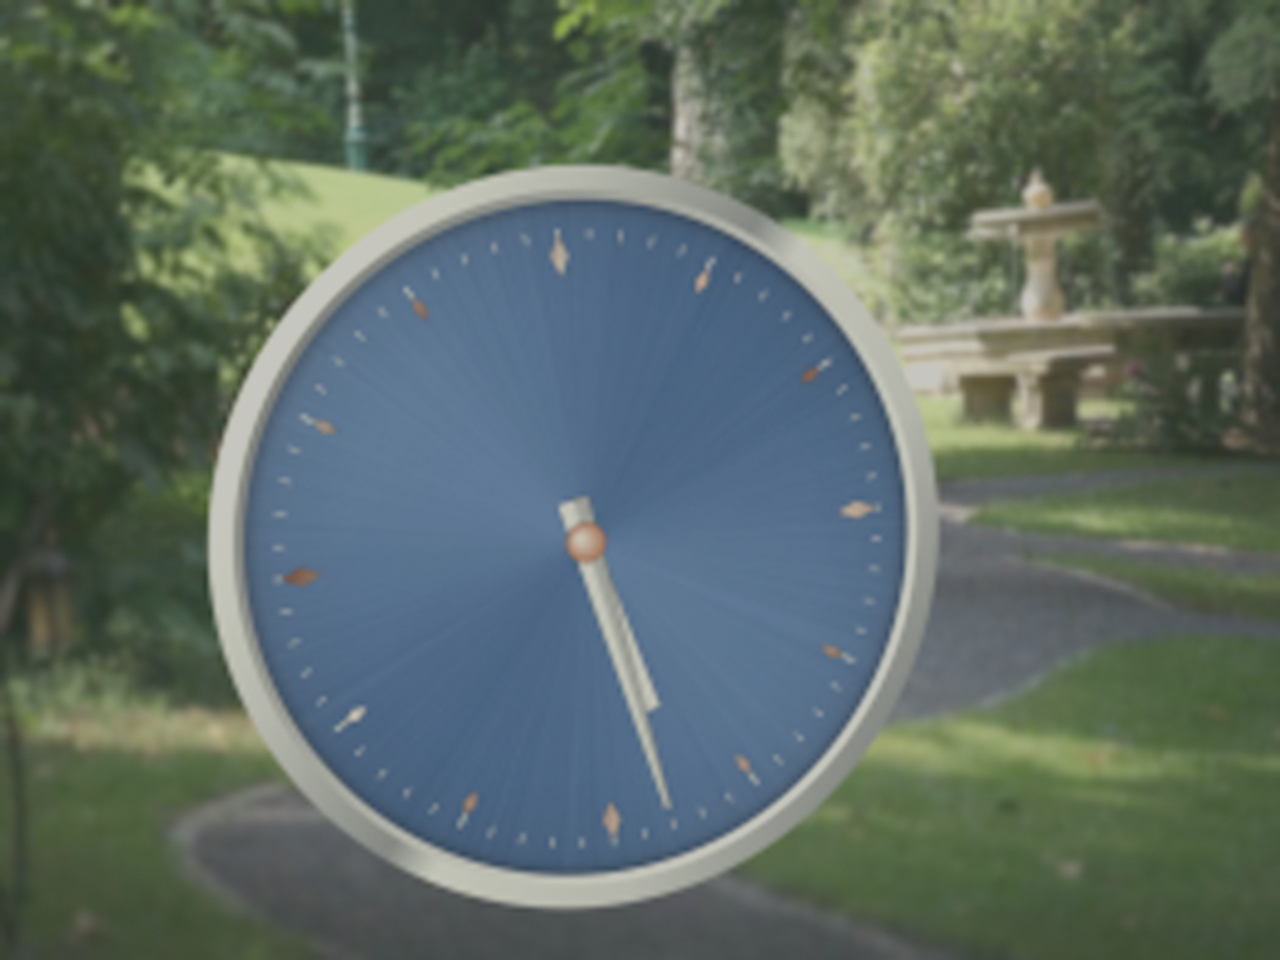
5:28
